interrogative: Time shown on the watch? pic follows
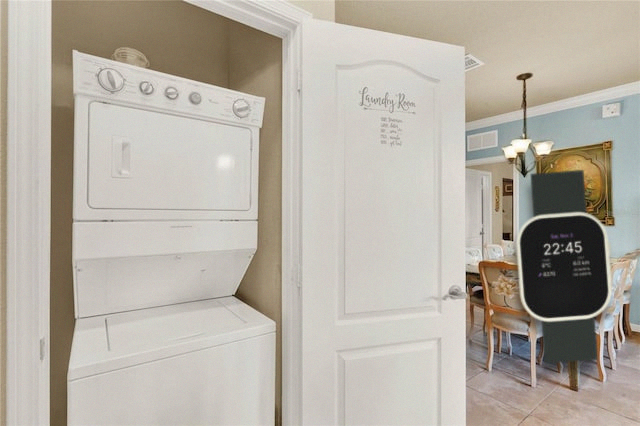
22:45
